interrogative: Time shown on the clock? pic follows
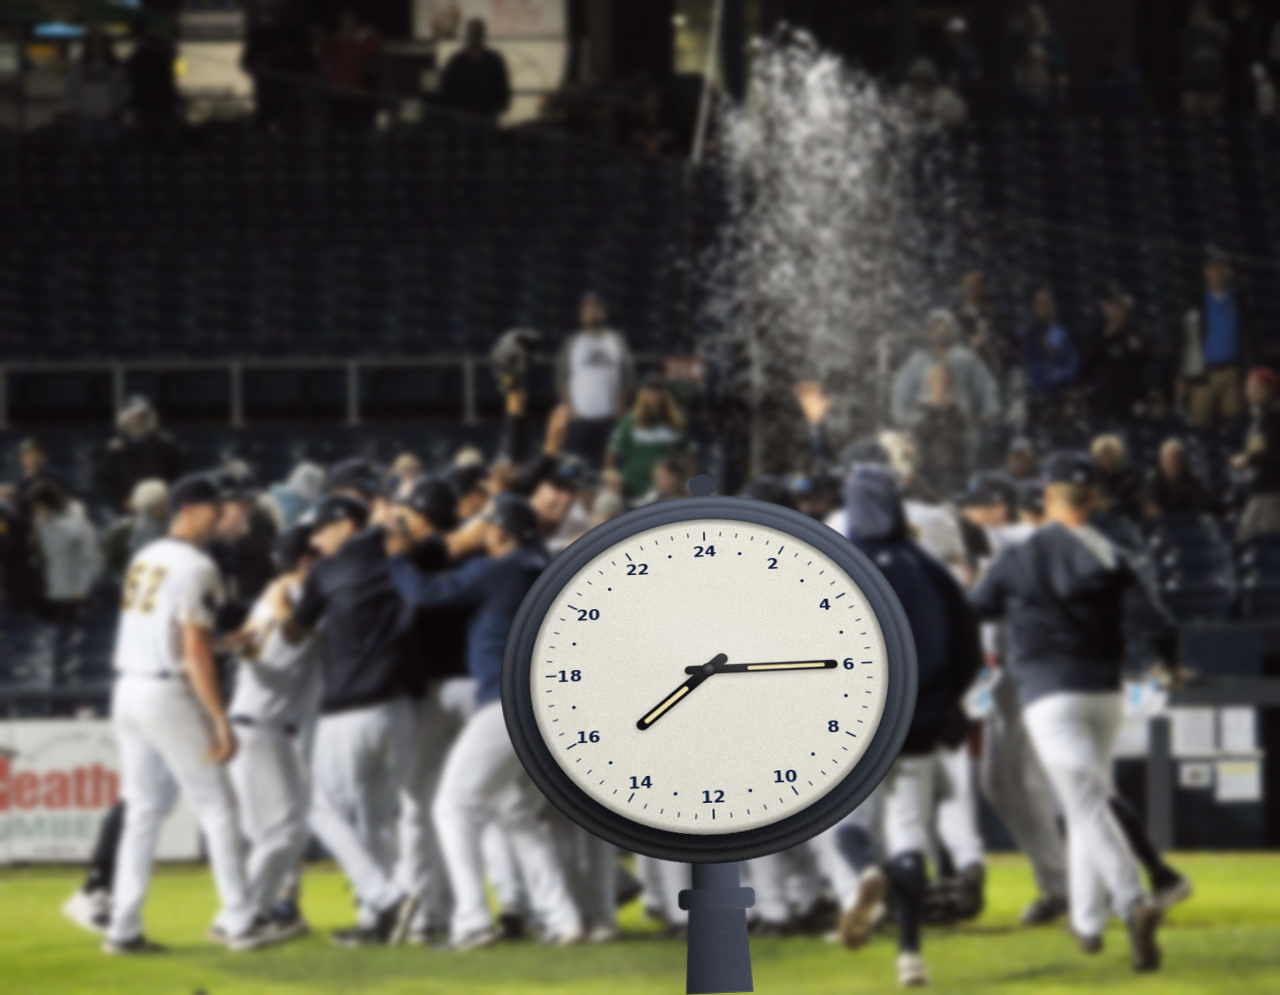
15:15
